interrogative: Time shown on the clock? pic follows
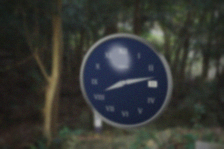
8:13
